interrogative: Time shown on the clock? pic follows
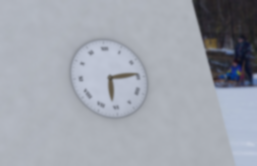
6:14
